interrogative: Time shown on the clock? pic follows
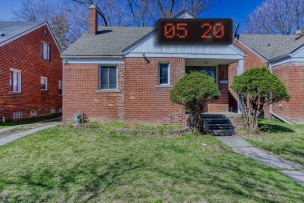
5:20
